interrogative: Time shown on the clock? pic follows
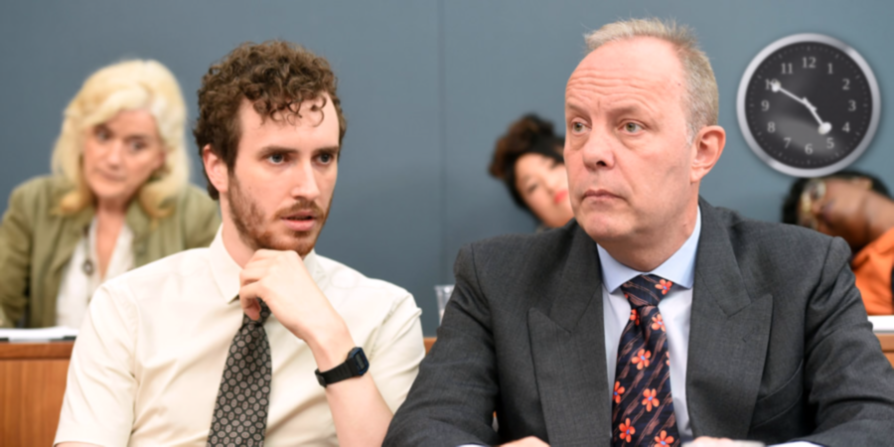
4:50
